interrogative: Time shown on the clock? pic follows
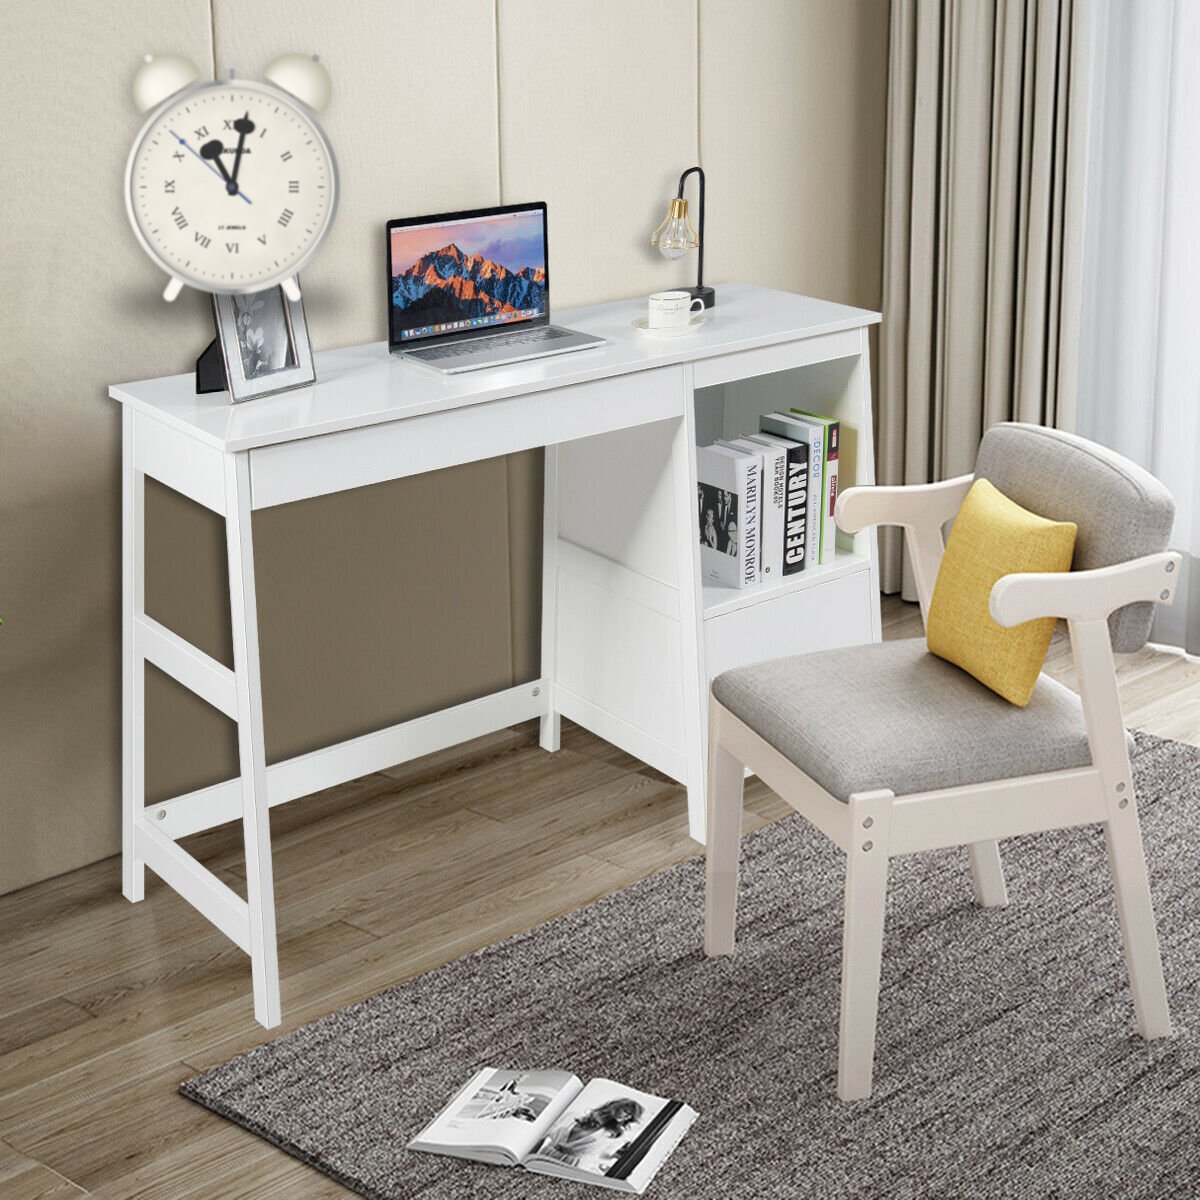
11:01:52
